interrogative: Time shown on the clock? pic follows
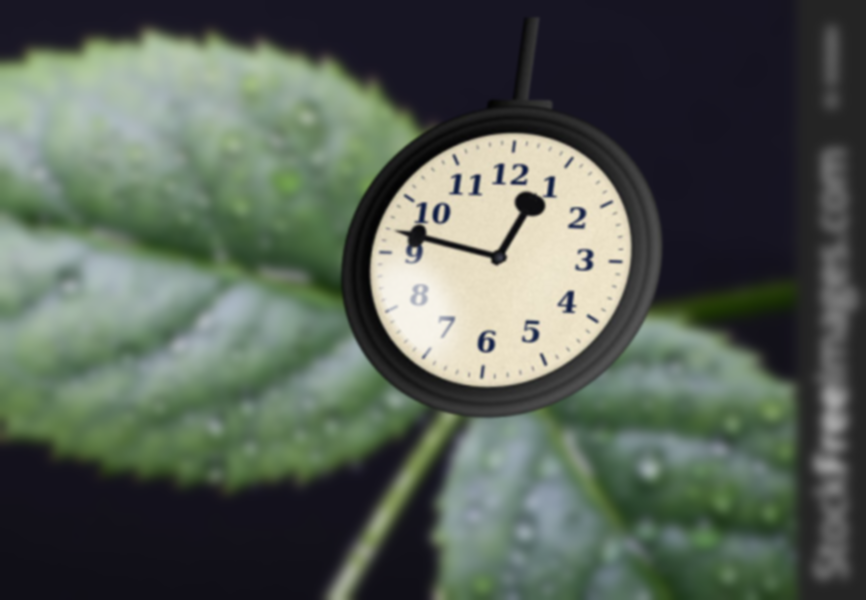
12:47
